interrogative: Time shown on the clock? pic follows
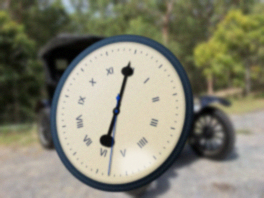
5:59:28
